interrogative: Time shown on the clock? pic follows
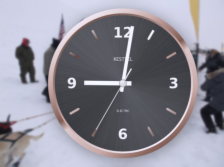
9:01:35
